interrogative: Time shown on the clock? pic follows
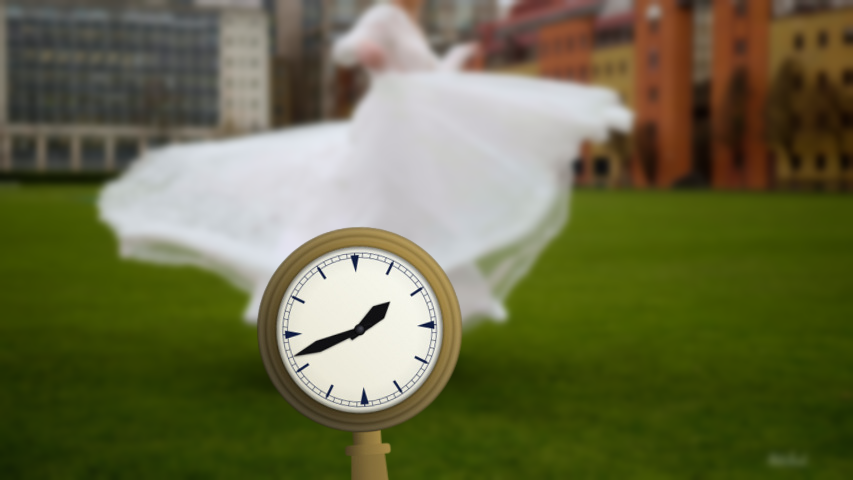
1:42
